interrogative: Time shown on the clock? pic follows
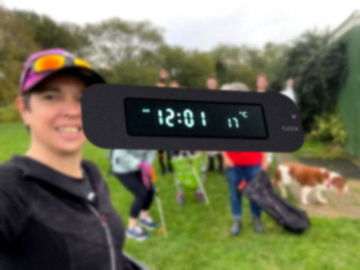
12:01
